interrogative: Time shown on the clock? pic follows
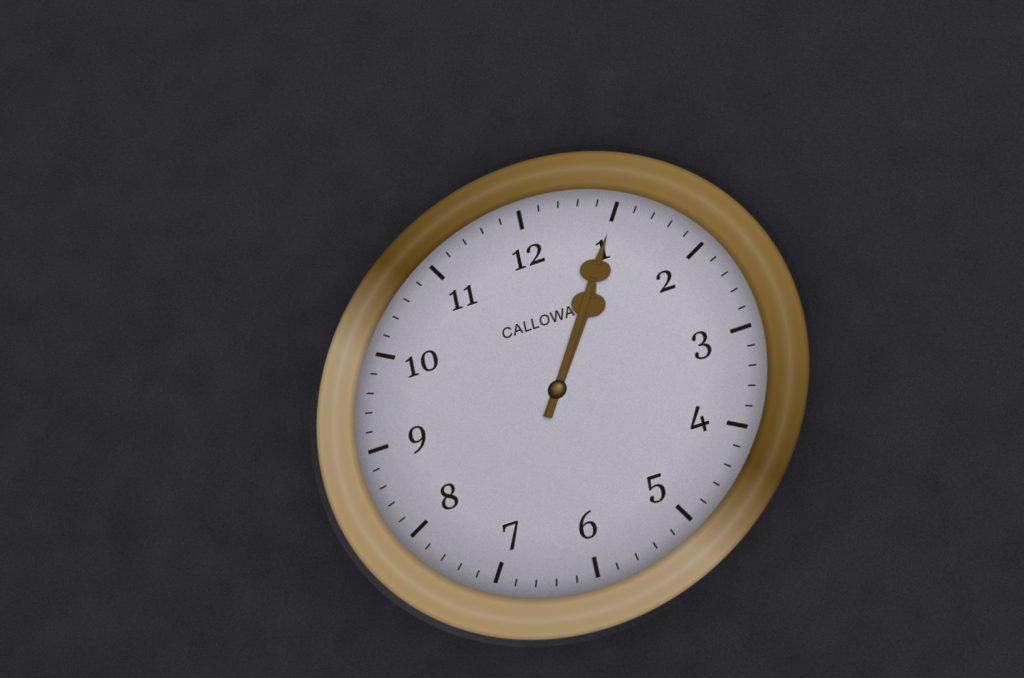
1:05
